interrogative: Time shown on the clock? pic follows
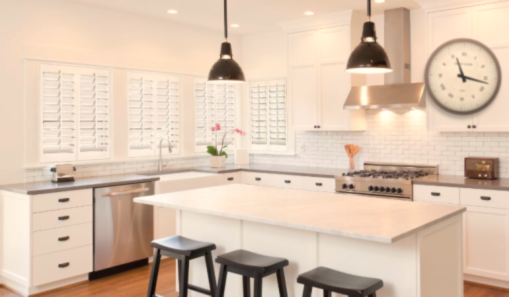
11:17
